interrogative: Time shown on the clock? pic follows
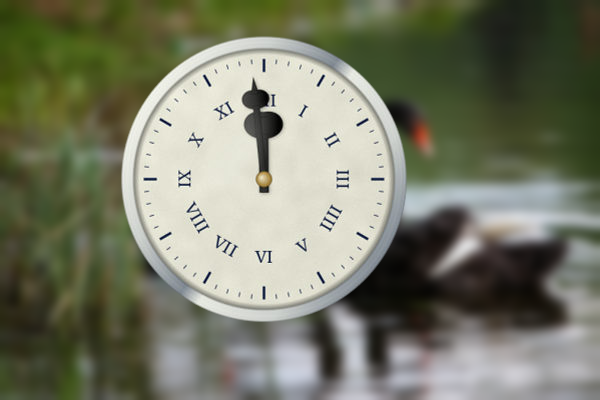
11:59
